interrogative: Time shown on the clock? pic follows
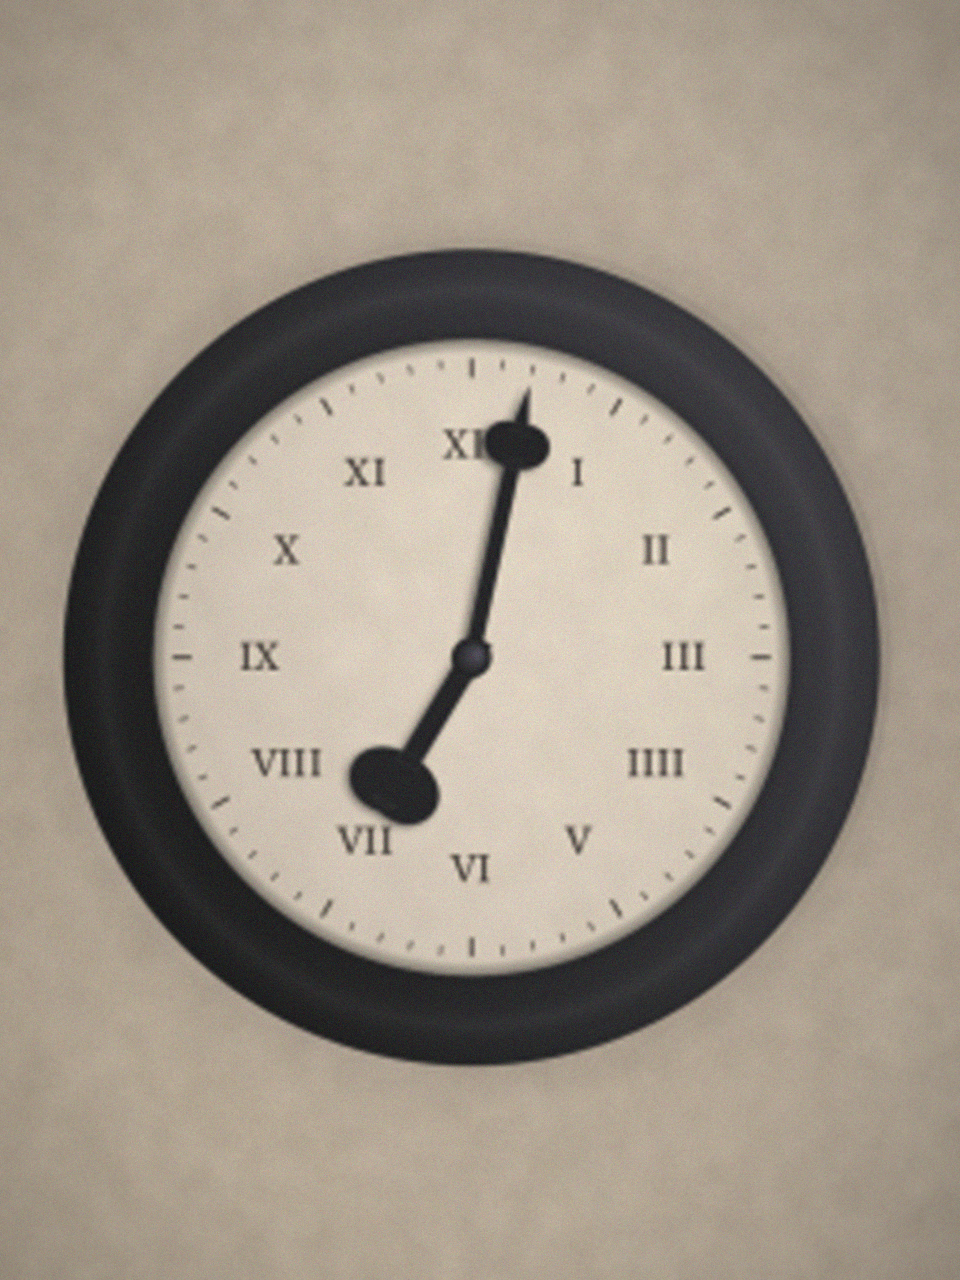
7:02
